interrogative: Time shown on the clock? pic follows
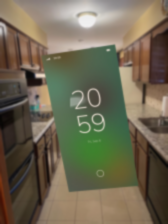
20:59
